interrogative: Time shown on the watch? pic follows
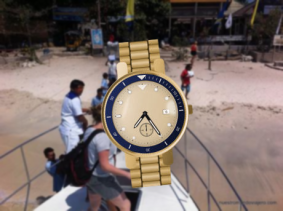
7:25
